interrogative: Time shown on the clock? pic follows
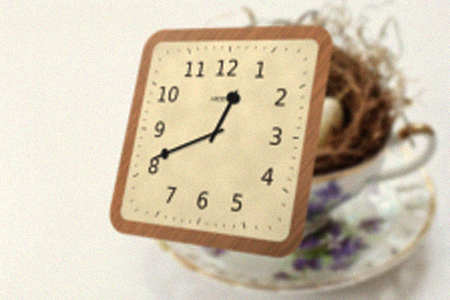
12:41
